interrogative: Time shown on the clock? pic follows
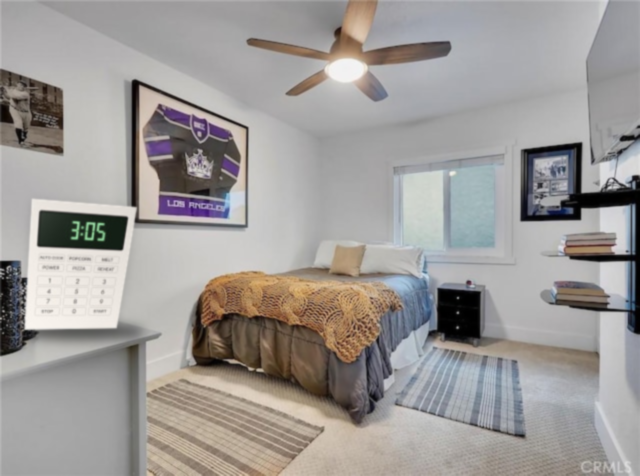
3:05
